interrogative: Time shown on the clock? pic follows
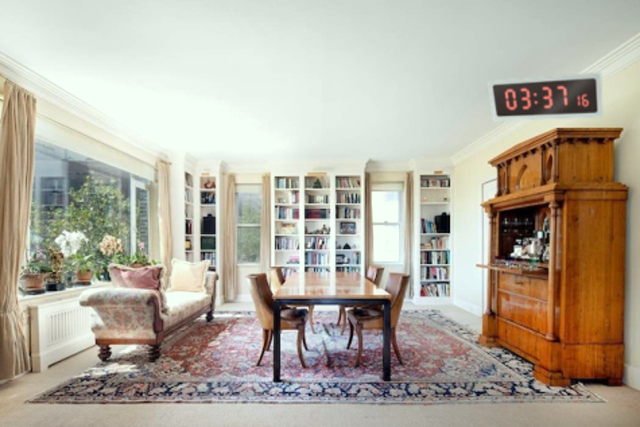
3:37:16
